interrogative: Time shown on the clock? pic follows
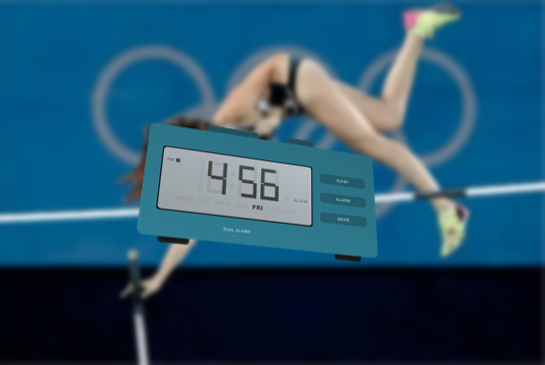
4:56
